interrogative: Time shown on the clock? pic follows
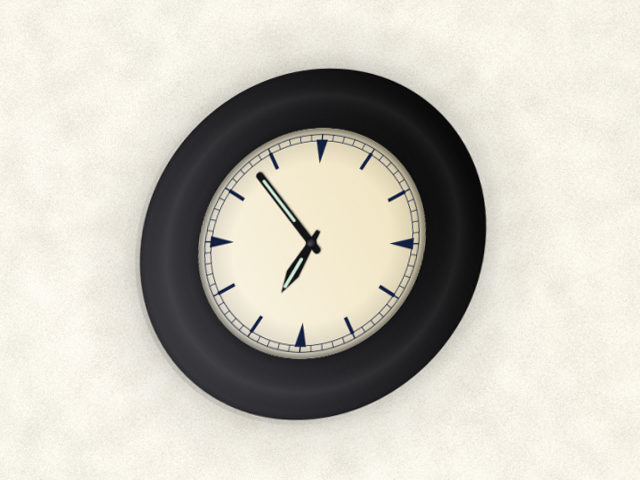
6:53
